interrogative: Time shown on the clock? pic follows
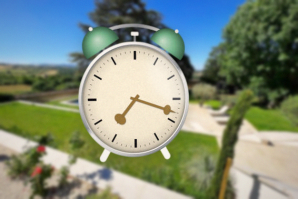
7:18
